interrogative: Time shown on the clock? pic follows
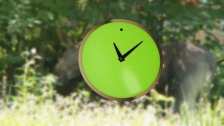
11:08
